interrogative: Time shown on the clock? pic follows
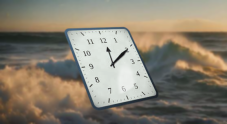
12:10
